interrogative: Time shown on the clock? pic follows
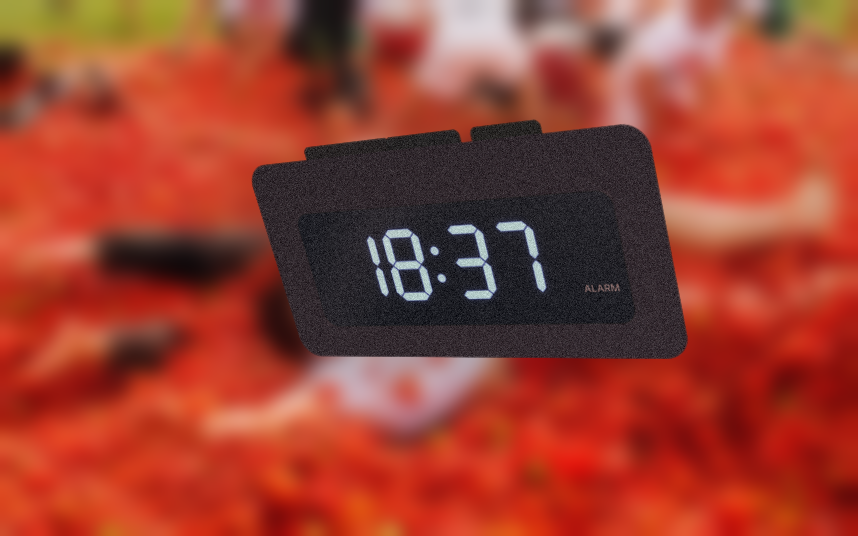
18:37
